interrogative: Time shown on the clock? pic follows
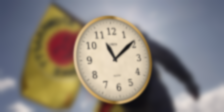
11:09
